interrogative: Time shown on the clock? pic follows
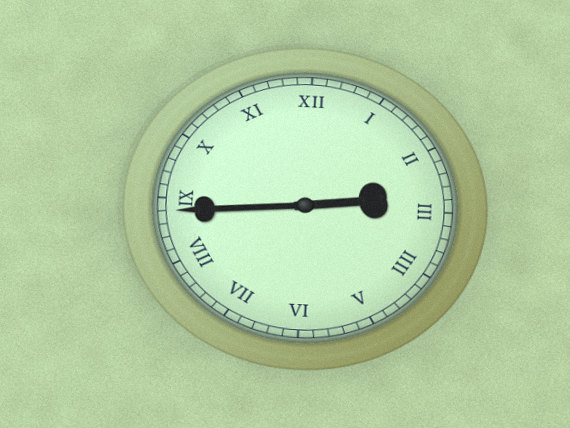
2:44
